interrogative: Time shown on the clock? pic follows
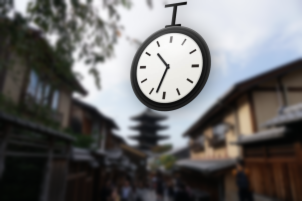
10:33
